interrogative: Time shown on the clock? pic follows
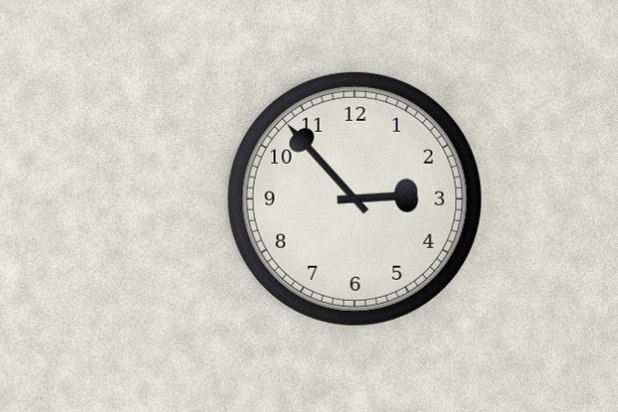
2:53
